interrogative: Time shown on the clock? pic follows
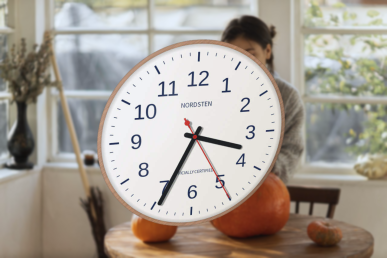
3:34:25
